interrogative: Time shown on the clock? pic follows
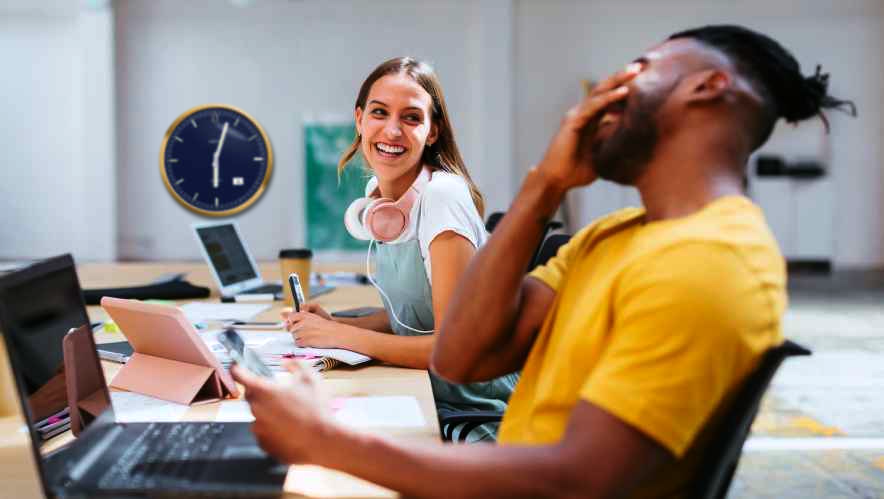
6:03
